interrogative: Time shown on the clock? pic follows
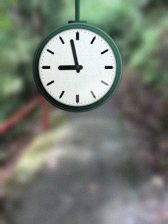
8:58
